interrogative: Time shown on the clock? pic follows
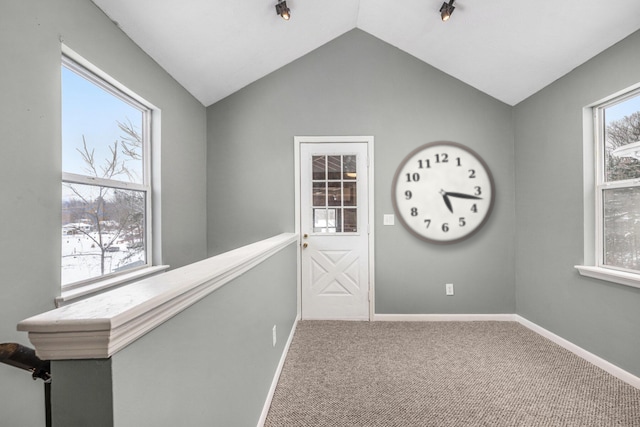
5:17
